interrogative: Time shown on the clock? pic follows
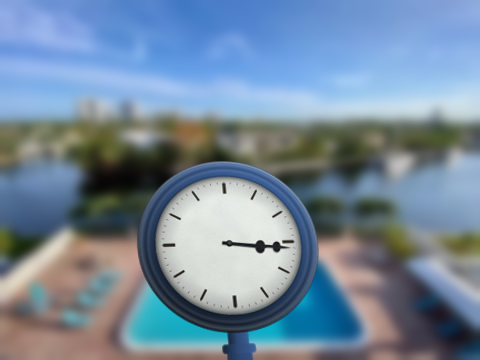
3:16
